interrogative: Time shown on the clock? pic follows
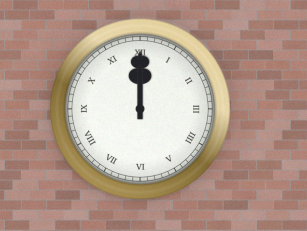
12:00
